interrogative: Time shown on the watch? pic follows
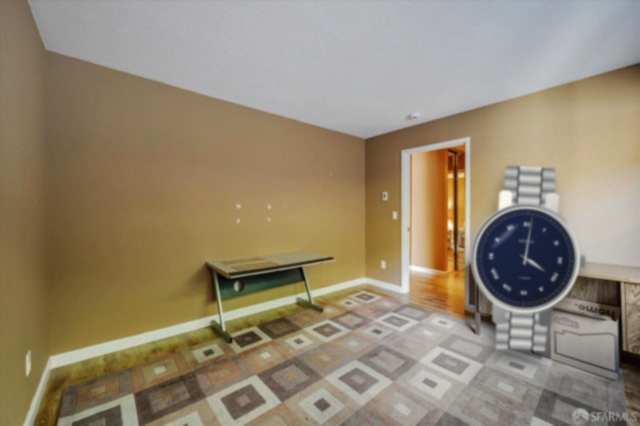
4:01
